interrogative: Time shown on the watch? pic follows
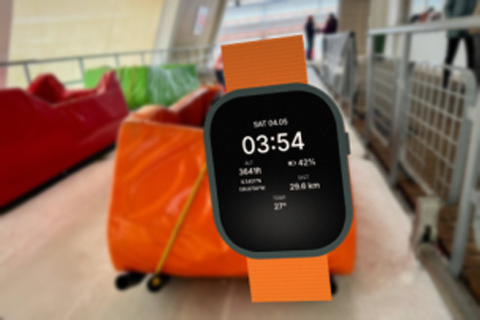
3:54
